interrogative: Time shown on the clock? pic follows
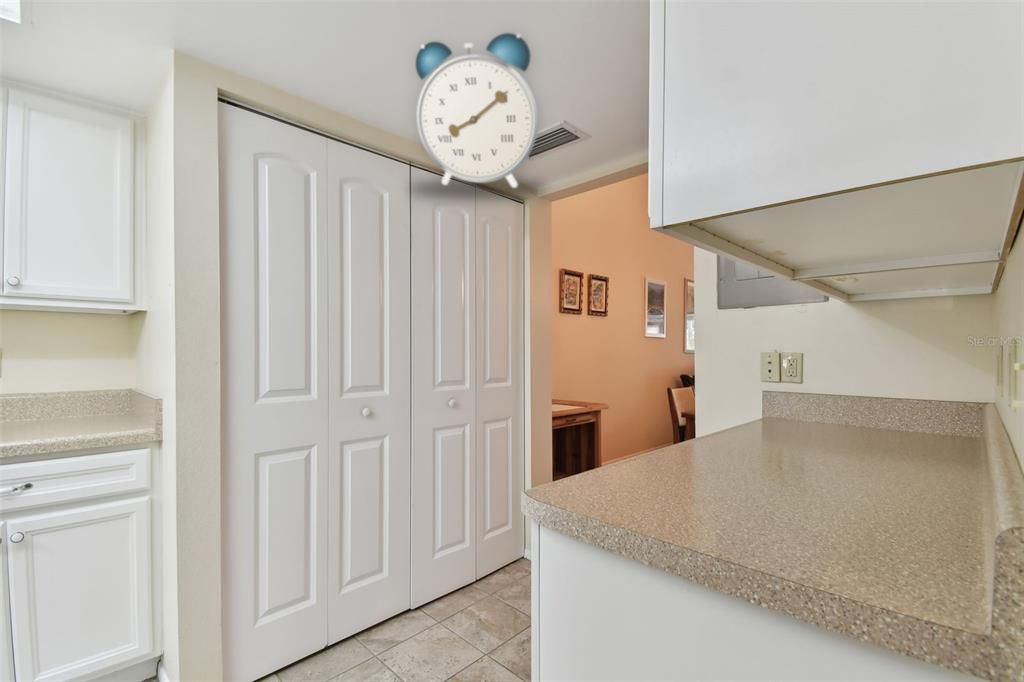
8:09
